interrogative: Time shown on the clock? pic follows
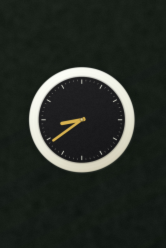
8:39
